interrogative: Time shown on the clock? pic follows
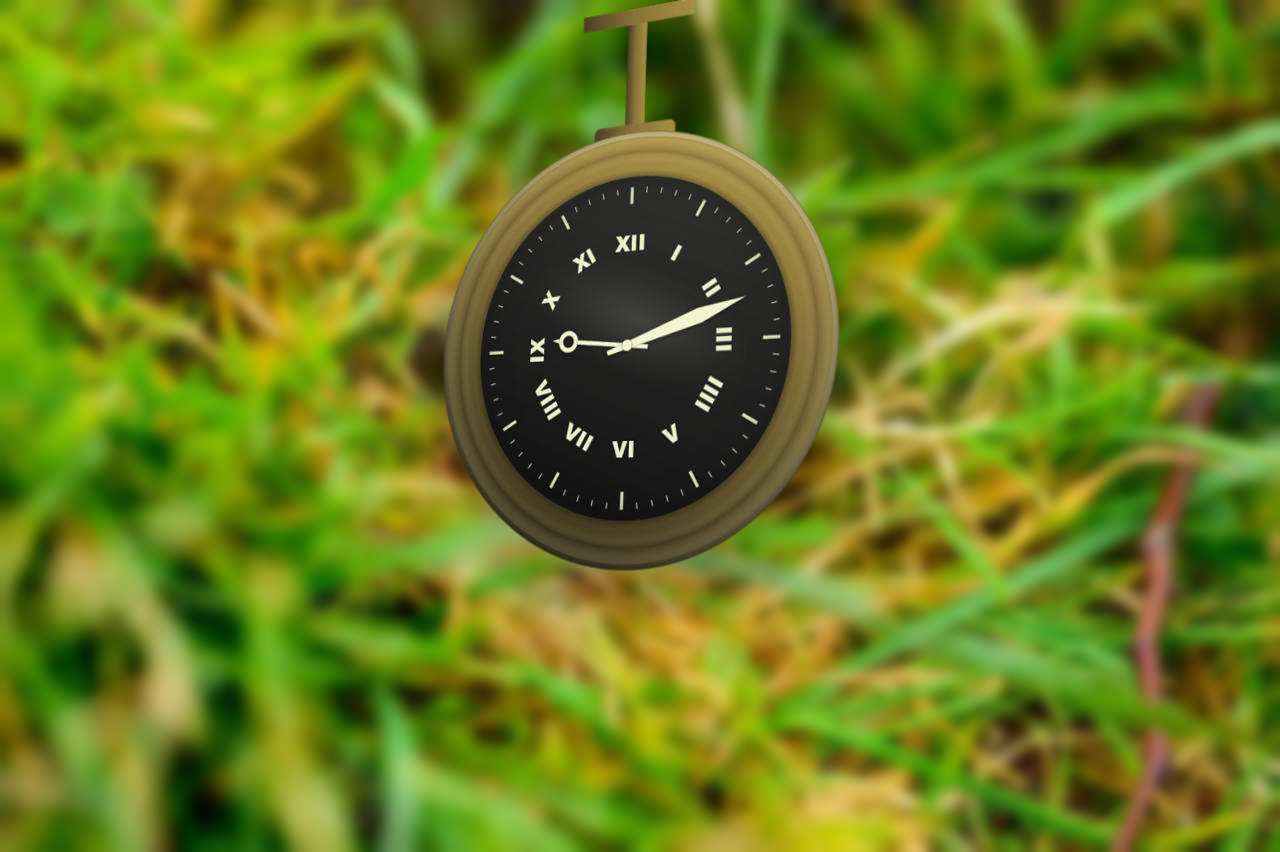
9:12
